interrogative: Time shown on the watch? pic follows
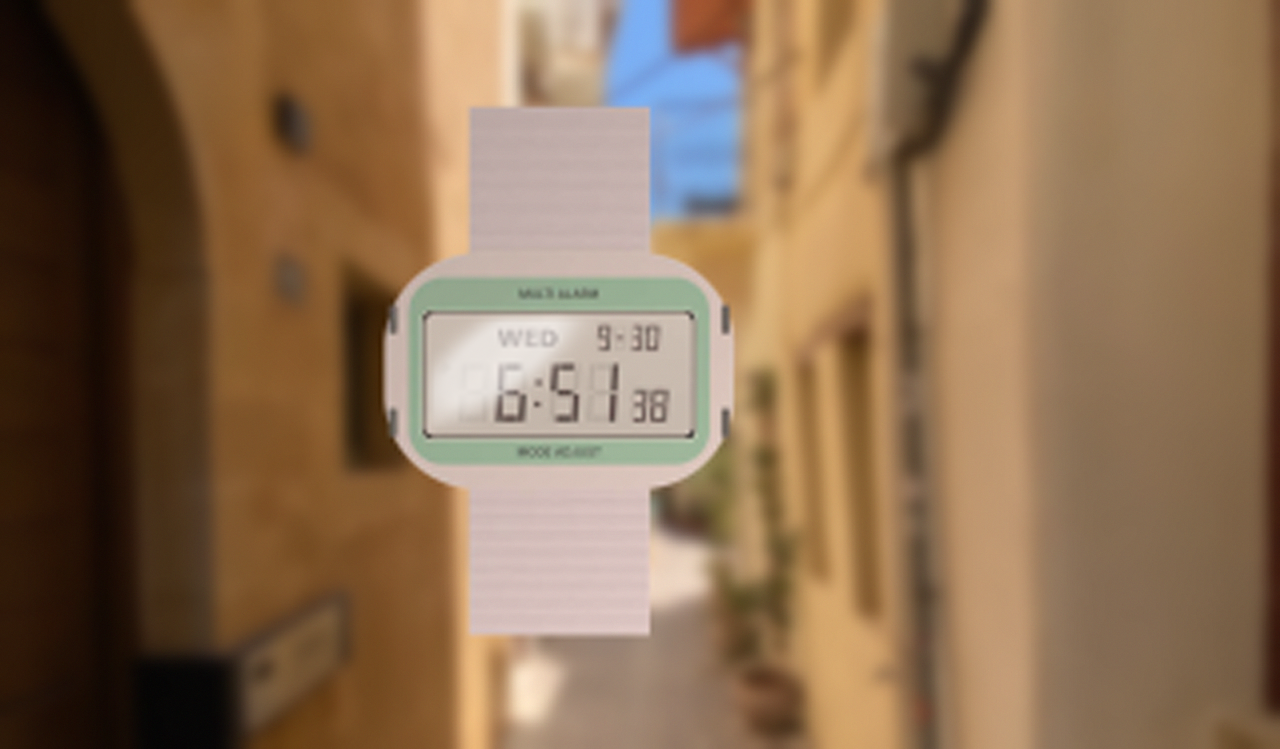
6:51:38
